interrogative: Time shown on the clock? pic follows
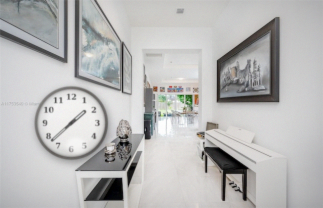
1:38
